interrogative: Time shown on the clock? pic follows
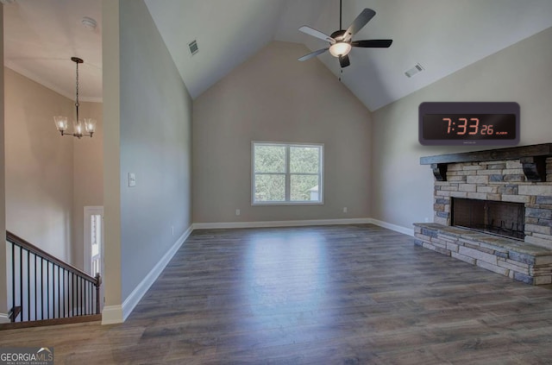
7:33:26
